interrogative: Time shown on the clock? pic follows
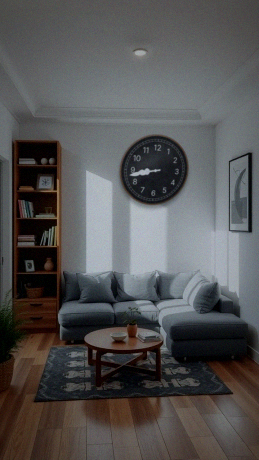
8:43
